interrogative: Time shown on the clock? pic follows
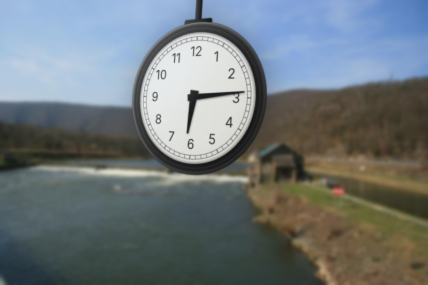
6:14
